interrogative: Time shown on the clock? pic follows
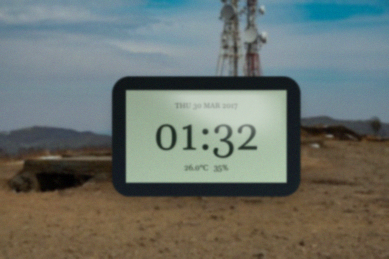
1:32
